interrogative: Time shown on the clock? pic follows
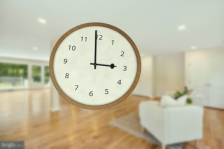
2:59
